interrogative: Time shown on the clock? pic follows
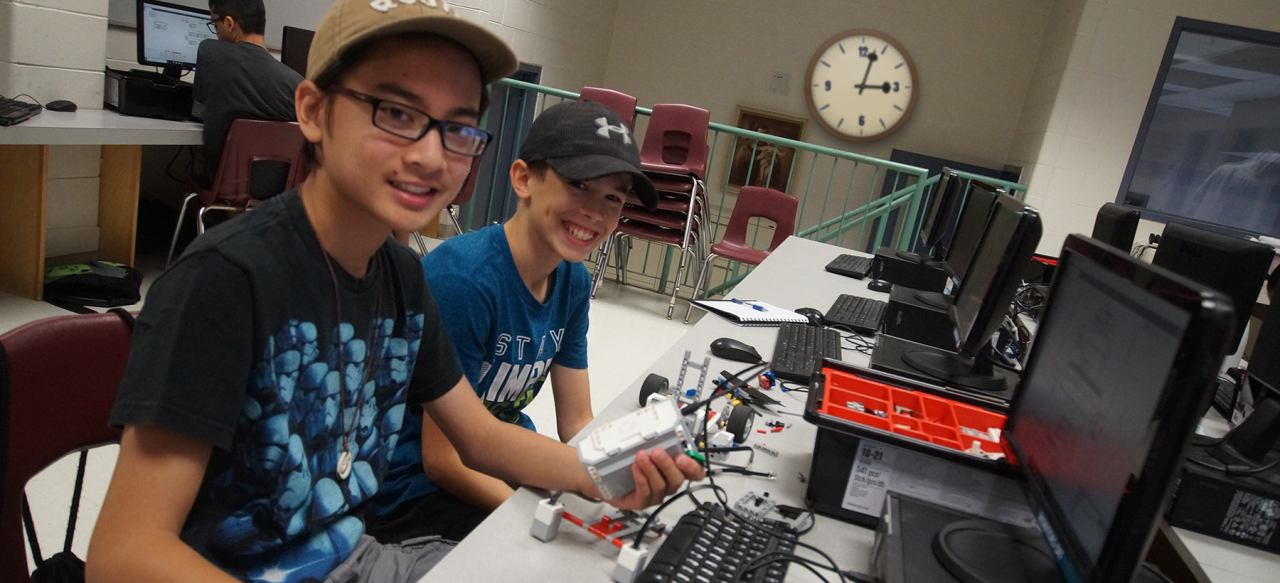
3:03
